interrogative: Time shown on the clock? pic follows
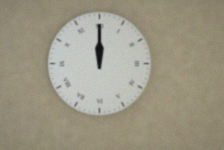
12:00
